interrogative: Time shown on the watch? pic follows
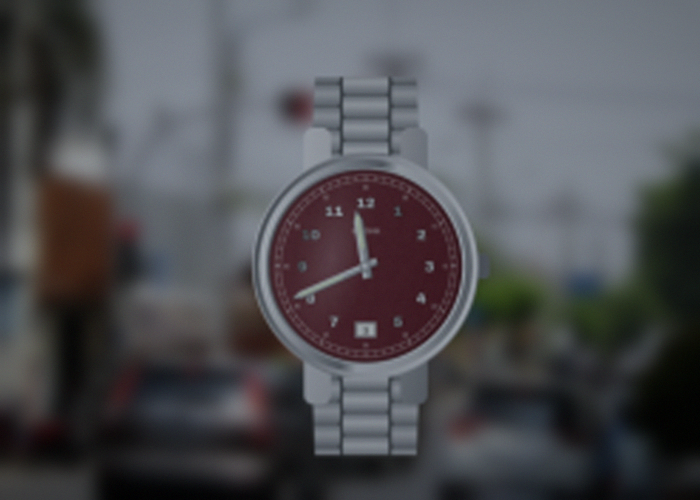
11:41
